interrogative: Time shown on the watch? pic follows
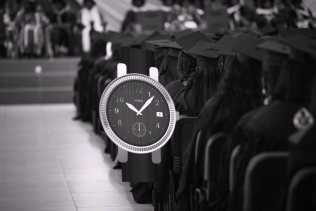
10:07
